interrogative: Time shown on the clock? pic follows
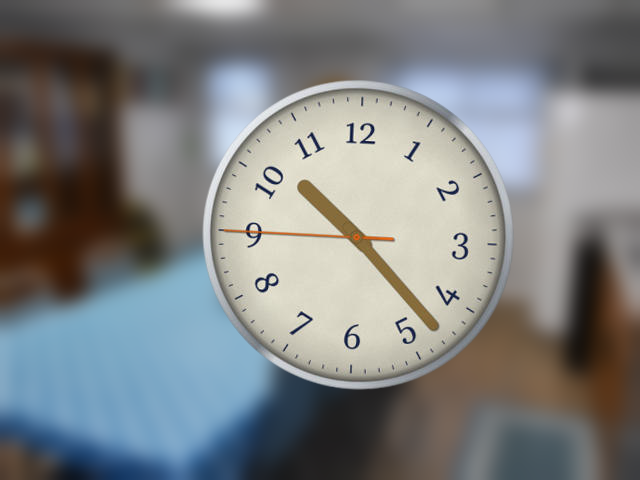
10:22:45
